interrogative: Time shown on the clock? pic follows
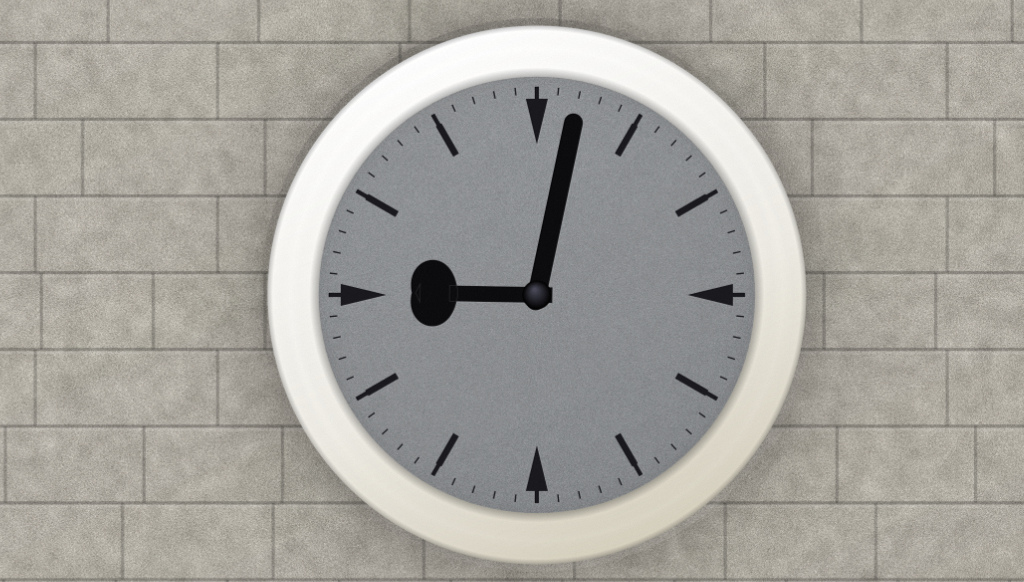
9:02
